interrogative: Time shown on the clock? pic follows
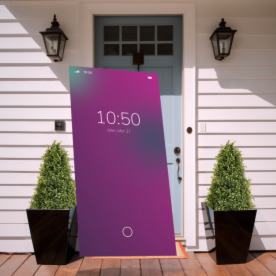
10:50
